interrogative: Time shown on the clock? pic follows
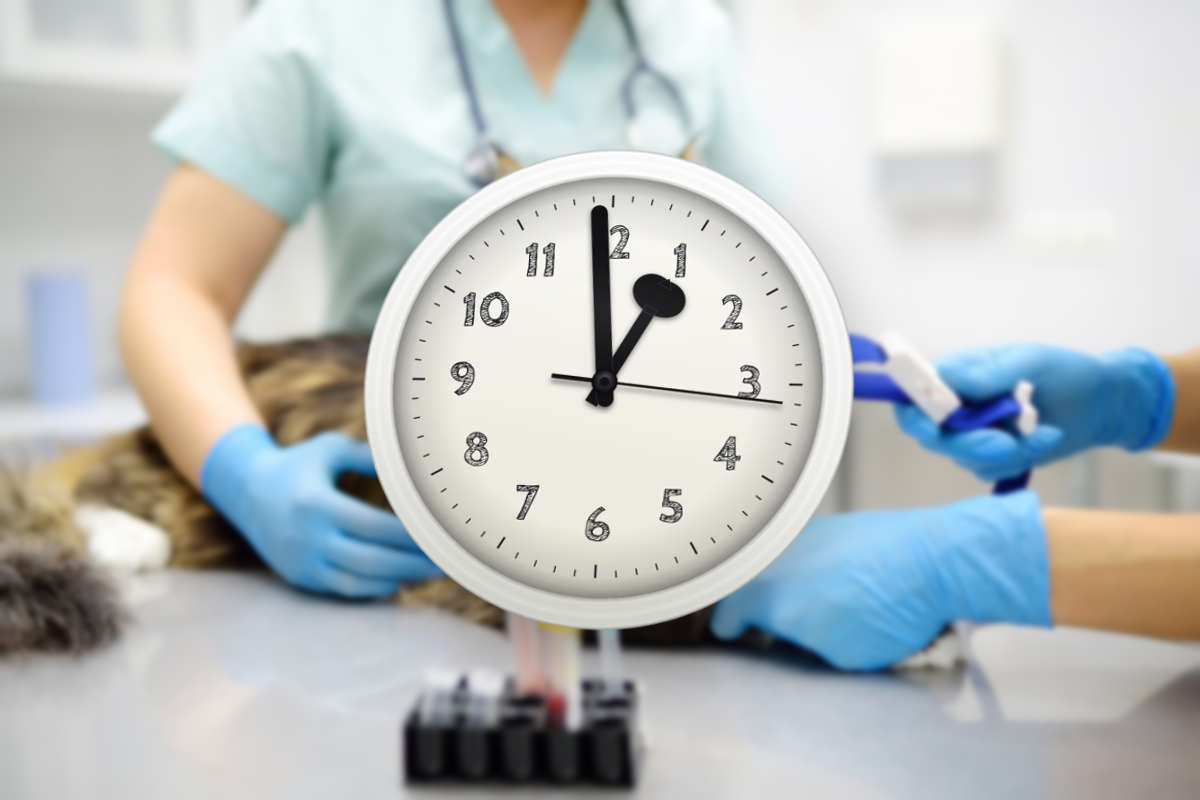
12:59:16
